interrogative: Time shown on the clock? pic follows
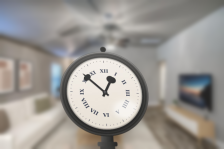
12:52
